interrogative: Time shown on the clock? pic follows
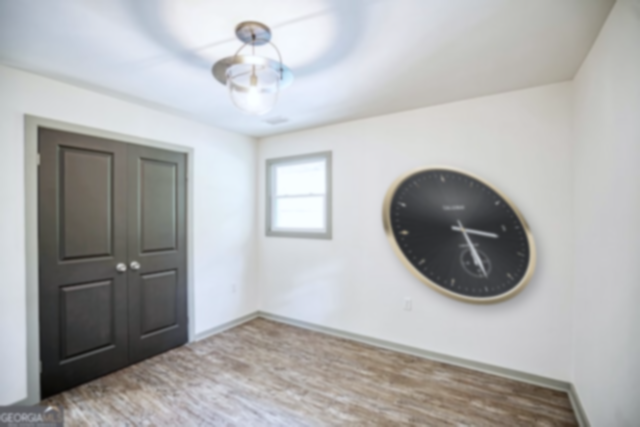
3:29
